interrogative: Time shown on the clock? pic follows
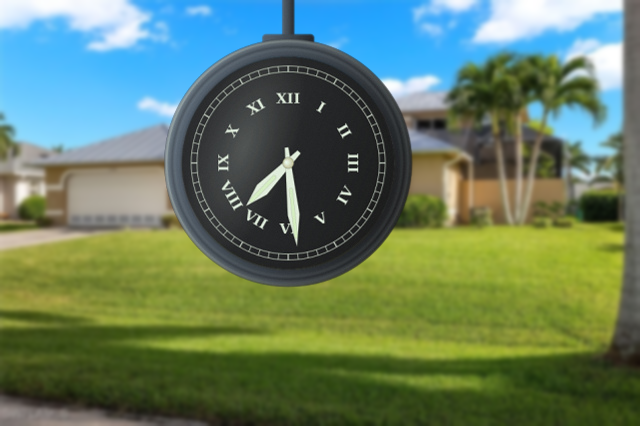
7:29
